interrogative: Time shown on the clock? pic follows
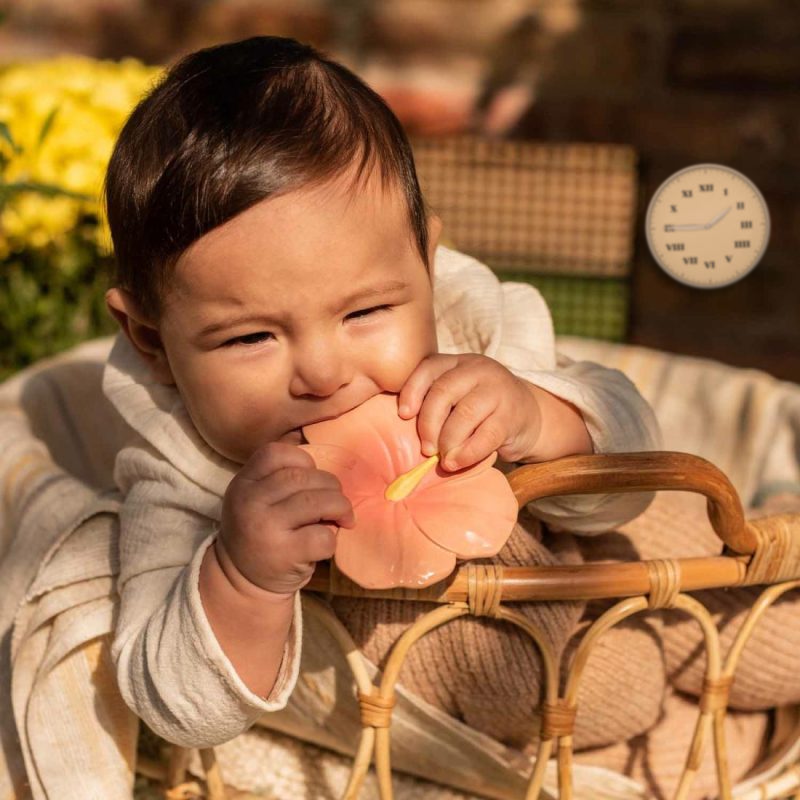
1:45
